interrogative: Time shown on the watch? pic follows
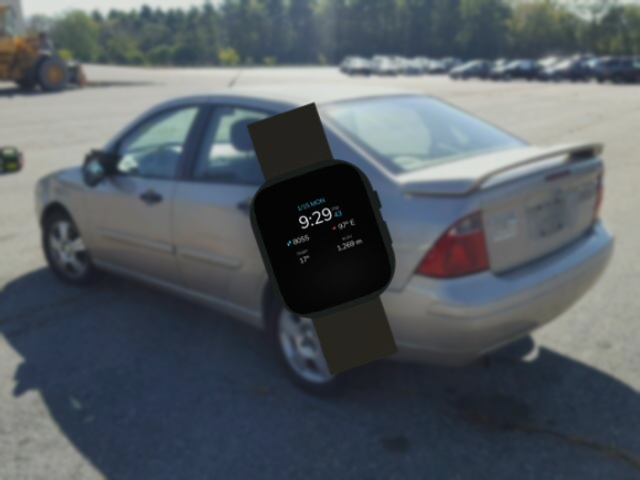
9:29
